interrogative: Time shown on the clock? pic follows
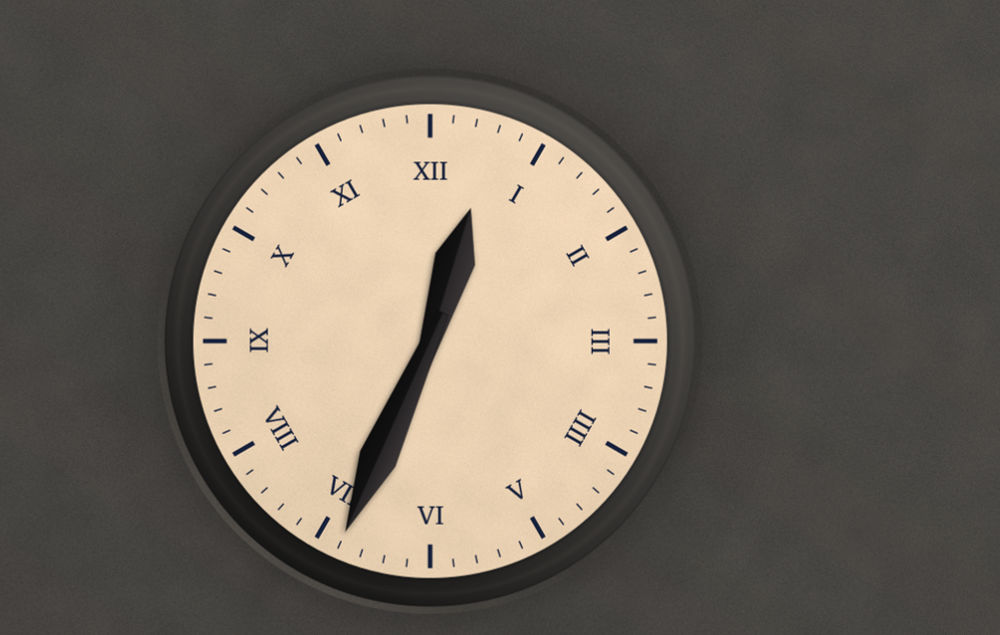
12:34
